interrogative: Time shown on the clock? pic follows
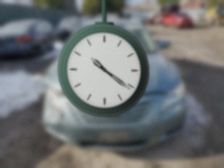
10:21
